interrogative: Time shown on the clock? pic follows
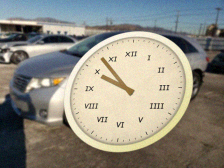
9:53
